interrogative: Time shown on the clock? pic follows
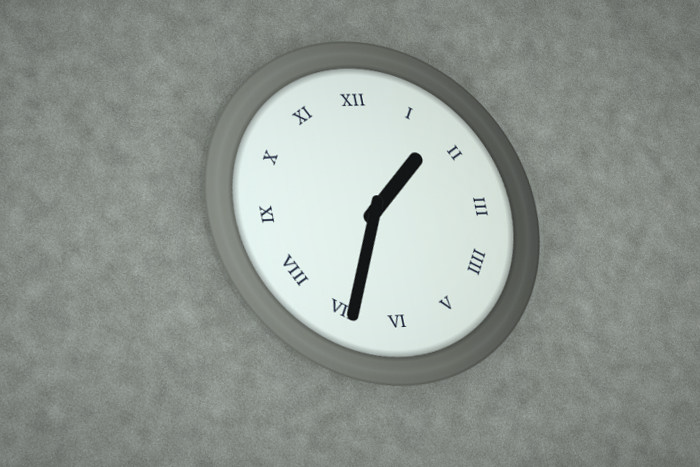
1:34
